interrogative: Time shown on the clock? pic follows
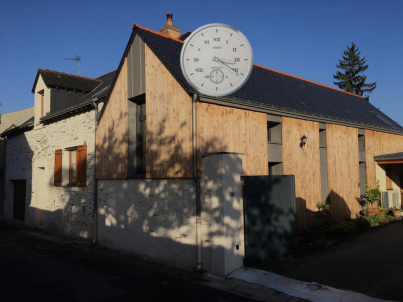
3:21
